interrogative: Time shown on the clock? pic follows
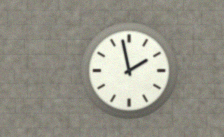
1:58
